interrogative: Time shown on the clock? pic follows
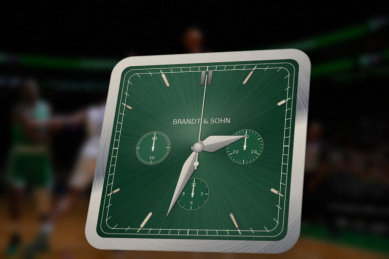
2:33
